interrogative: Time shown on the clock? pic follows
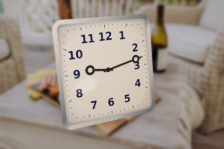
9:13
